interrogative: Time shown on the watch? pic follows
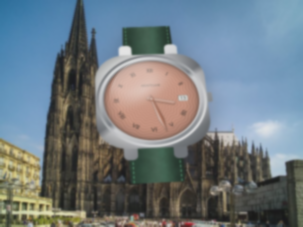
3:27
